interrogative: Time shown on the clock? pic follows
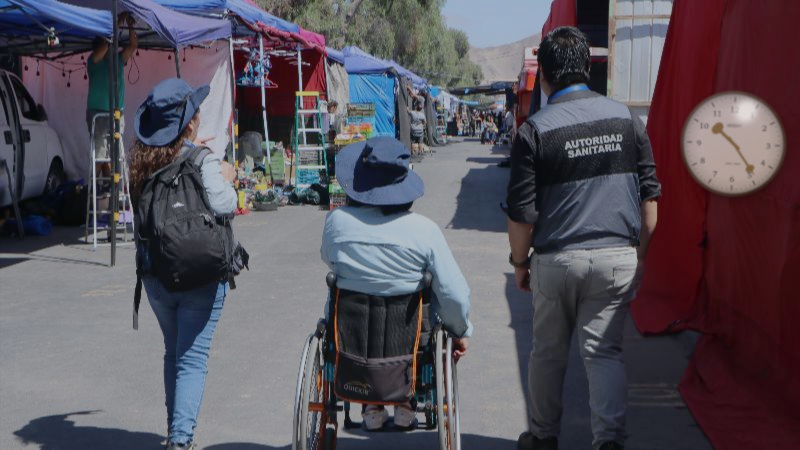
10:24
